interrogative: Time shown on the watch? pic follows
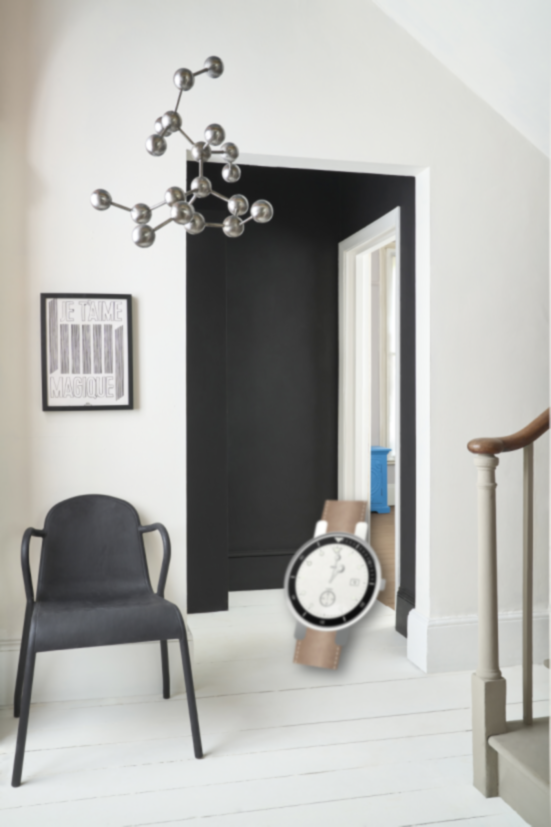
1:01
